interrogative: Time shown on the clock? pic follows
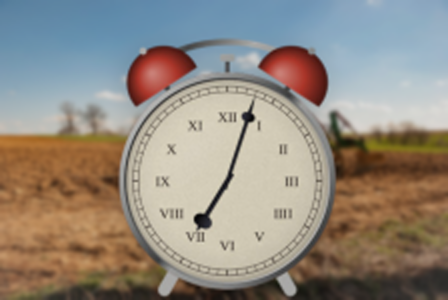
7:03
